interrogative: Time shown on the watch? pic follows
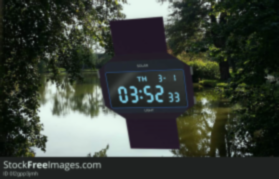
3:52:33
